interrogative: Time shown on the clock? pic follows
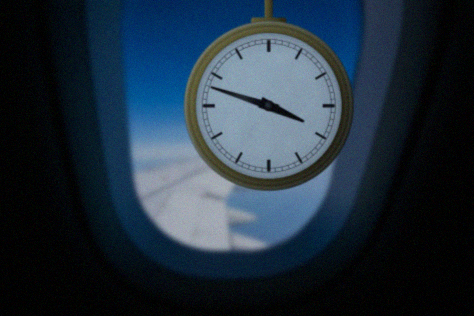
3:48
